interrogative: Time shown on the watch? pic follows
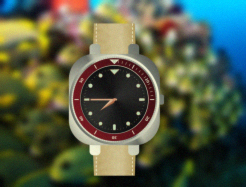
7:45
